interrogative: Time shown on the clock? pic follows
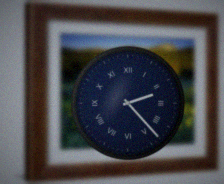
2:23
